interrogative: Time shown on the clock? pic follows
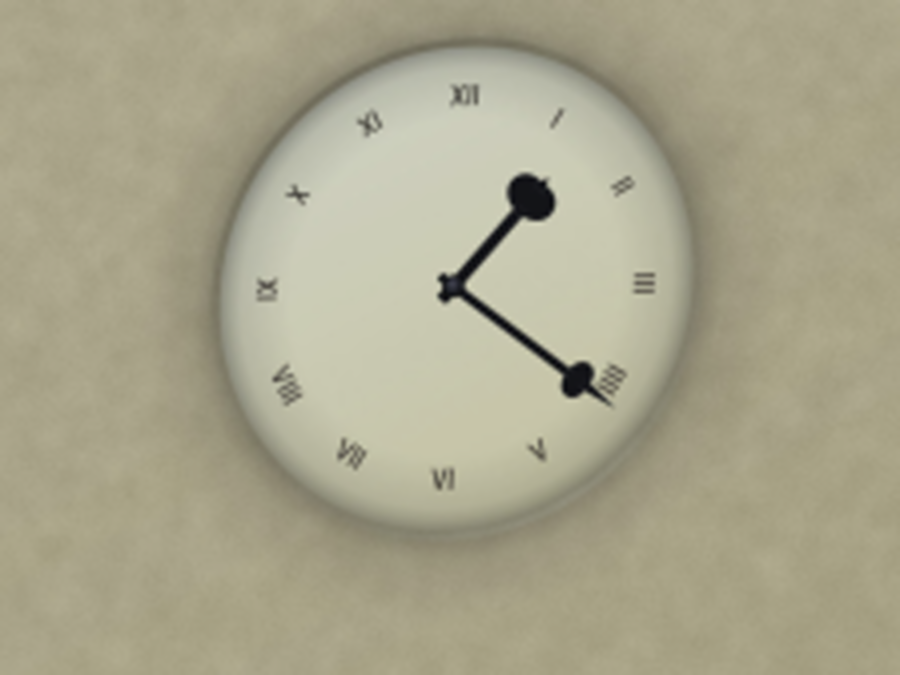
1:21
